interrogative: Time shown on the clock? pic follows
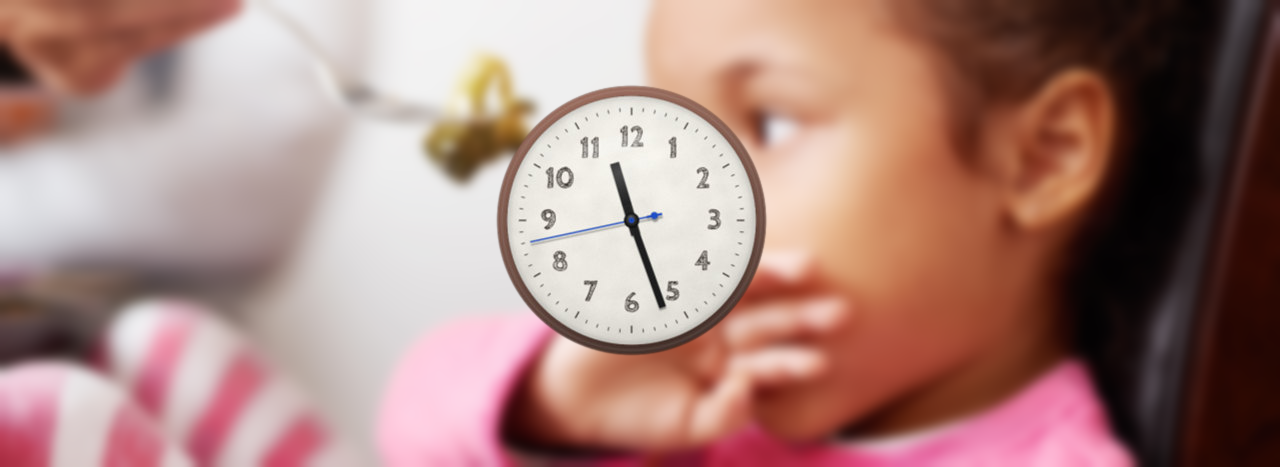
11:26:43
